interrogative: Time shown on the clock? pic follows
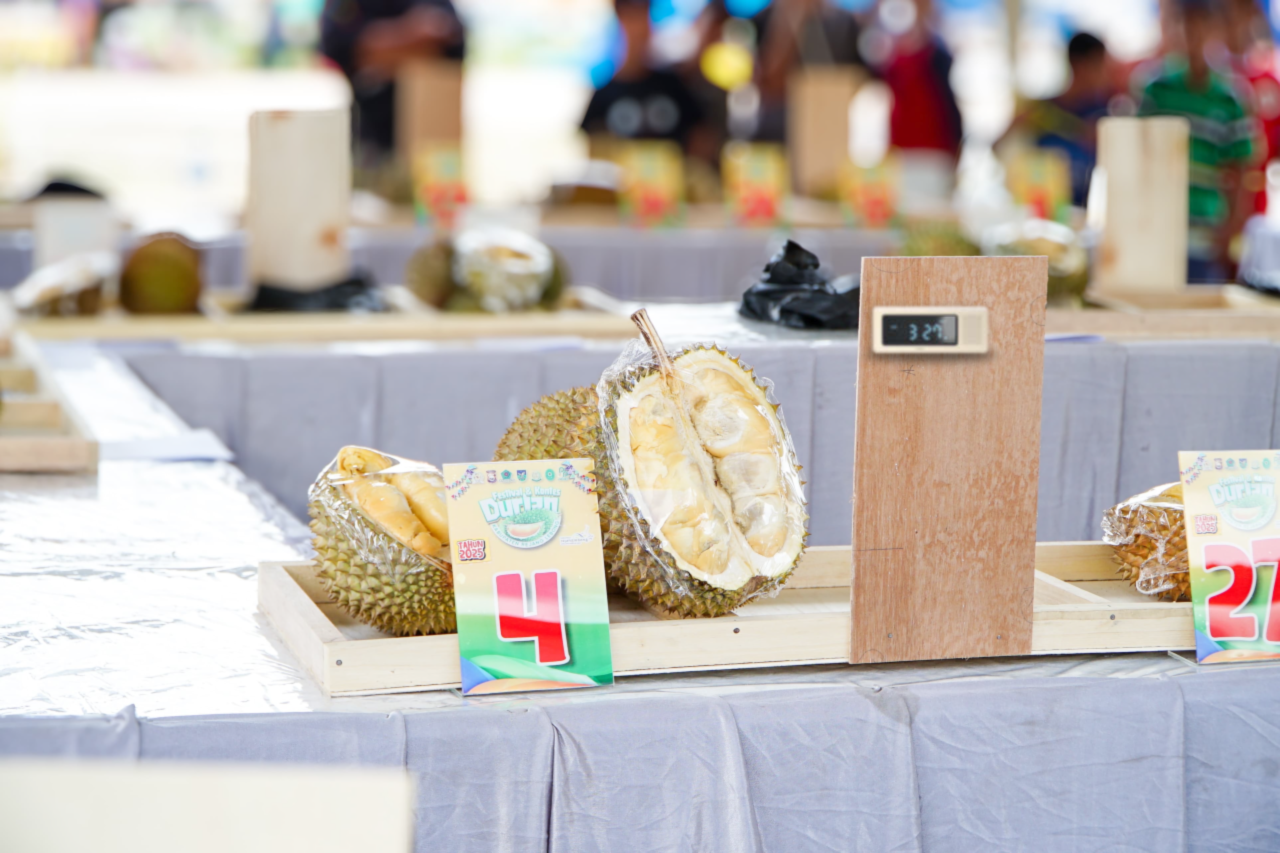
3:27
